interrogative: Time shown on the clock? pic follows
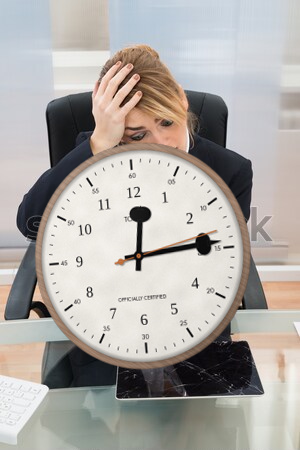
12:14:13
